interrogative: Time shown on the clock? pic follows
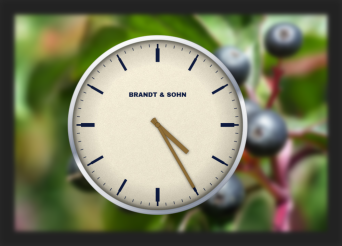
4:25
